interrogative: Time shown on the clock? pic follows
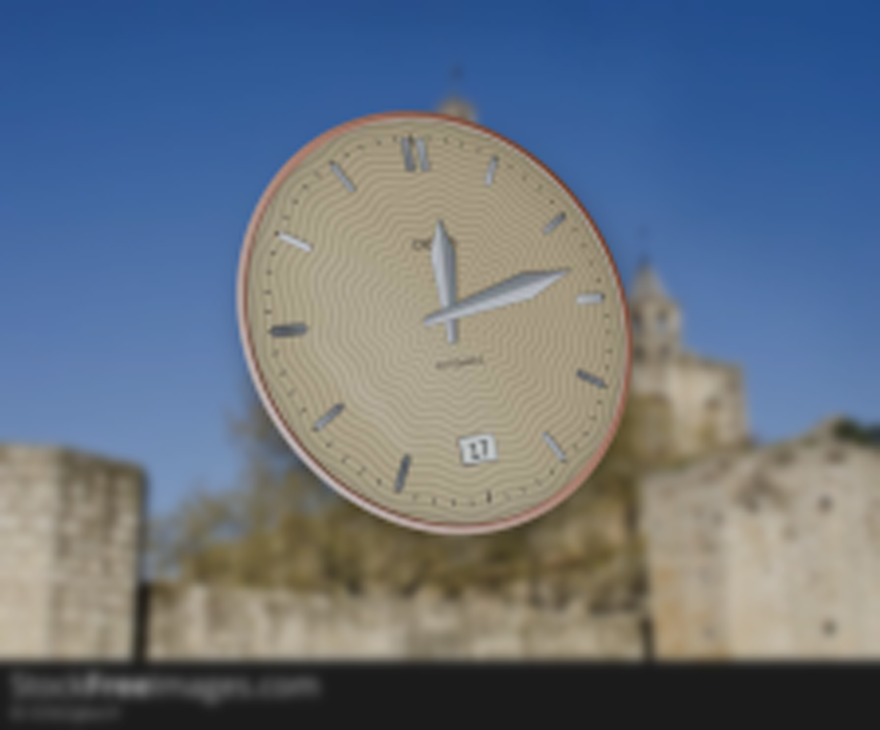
12:13
